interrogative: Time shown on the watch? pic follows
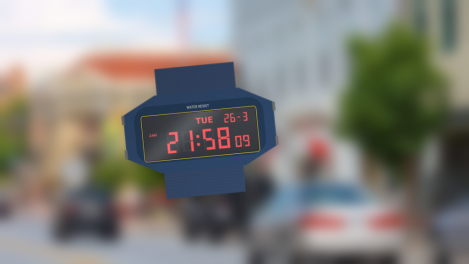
21:58:09
